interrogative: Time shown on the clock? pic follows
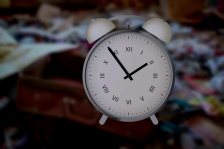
1:54
